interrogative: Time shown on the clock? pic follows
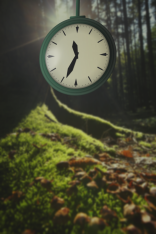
11:34
